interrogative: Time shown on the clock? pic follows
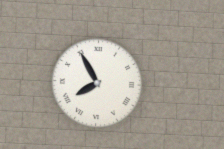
7:55
